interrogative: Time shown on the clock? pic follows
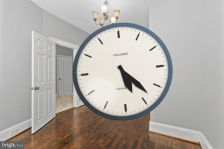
5:23
